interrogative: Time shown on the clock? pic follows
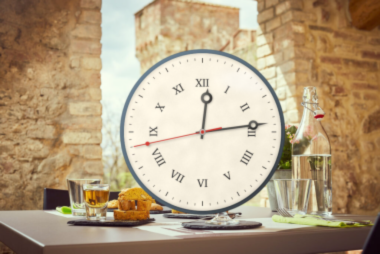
12:13:43
